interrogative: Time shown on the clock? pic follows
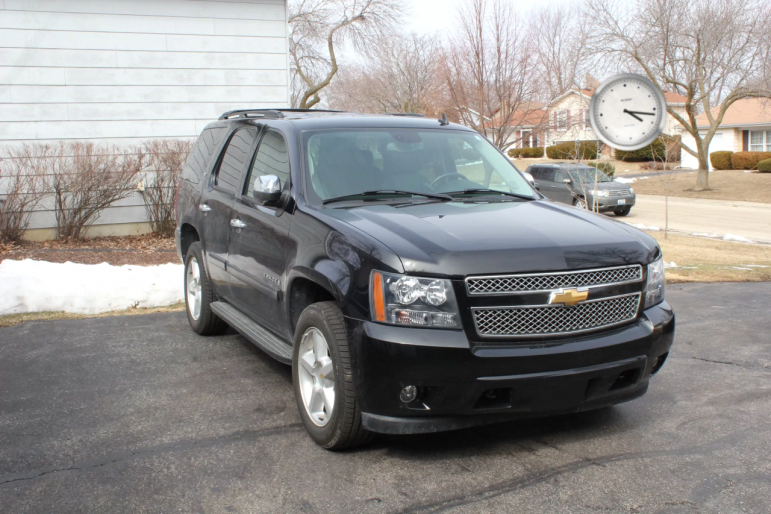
4:17
